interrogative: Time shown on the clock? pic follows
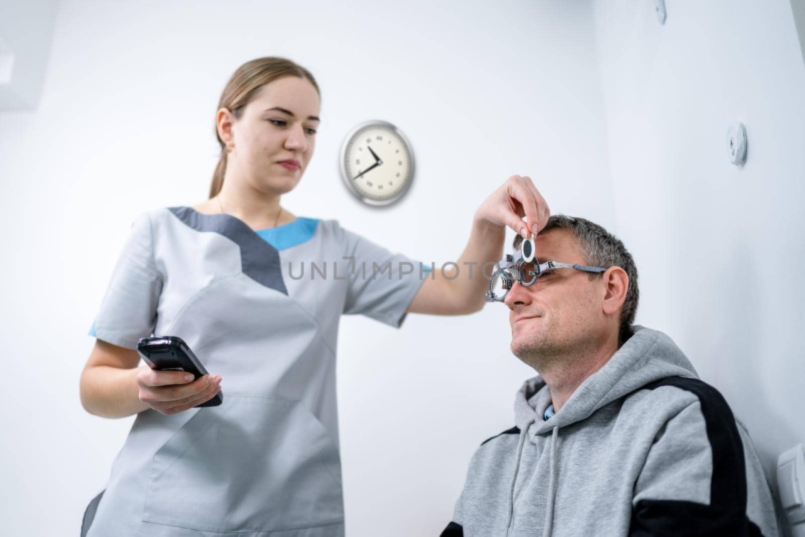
10:40
